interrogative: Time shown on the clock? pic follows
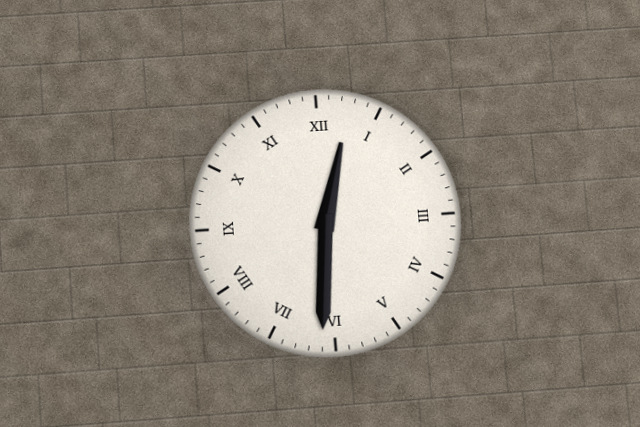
12:31
